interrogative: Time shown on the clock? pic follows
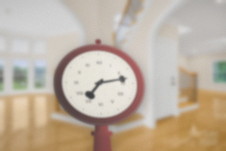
7:13
